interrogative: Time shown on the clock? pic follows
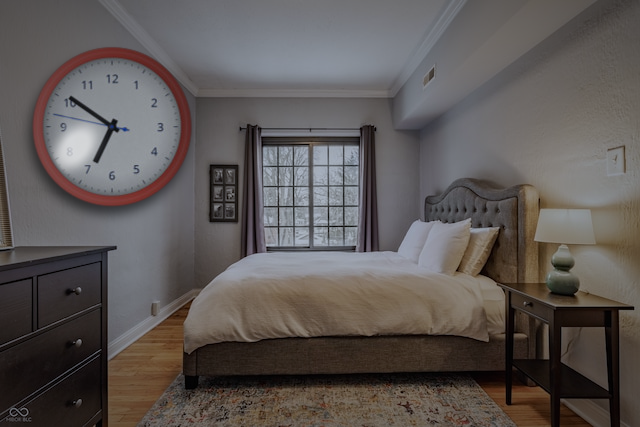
6:50:47
